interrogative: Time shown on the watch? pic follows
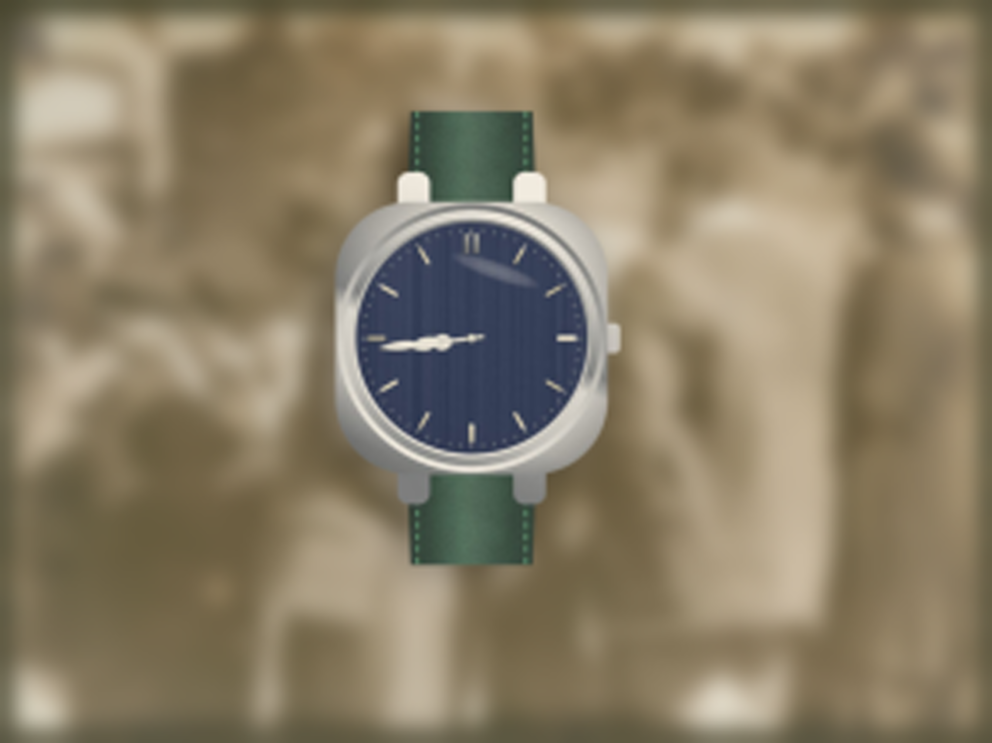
8:44
